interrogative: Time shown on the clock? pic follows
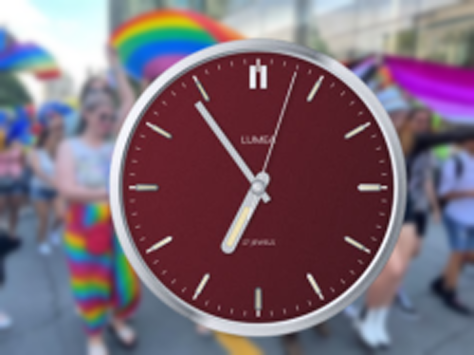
6:54:03
